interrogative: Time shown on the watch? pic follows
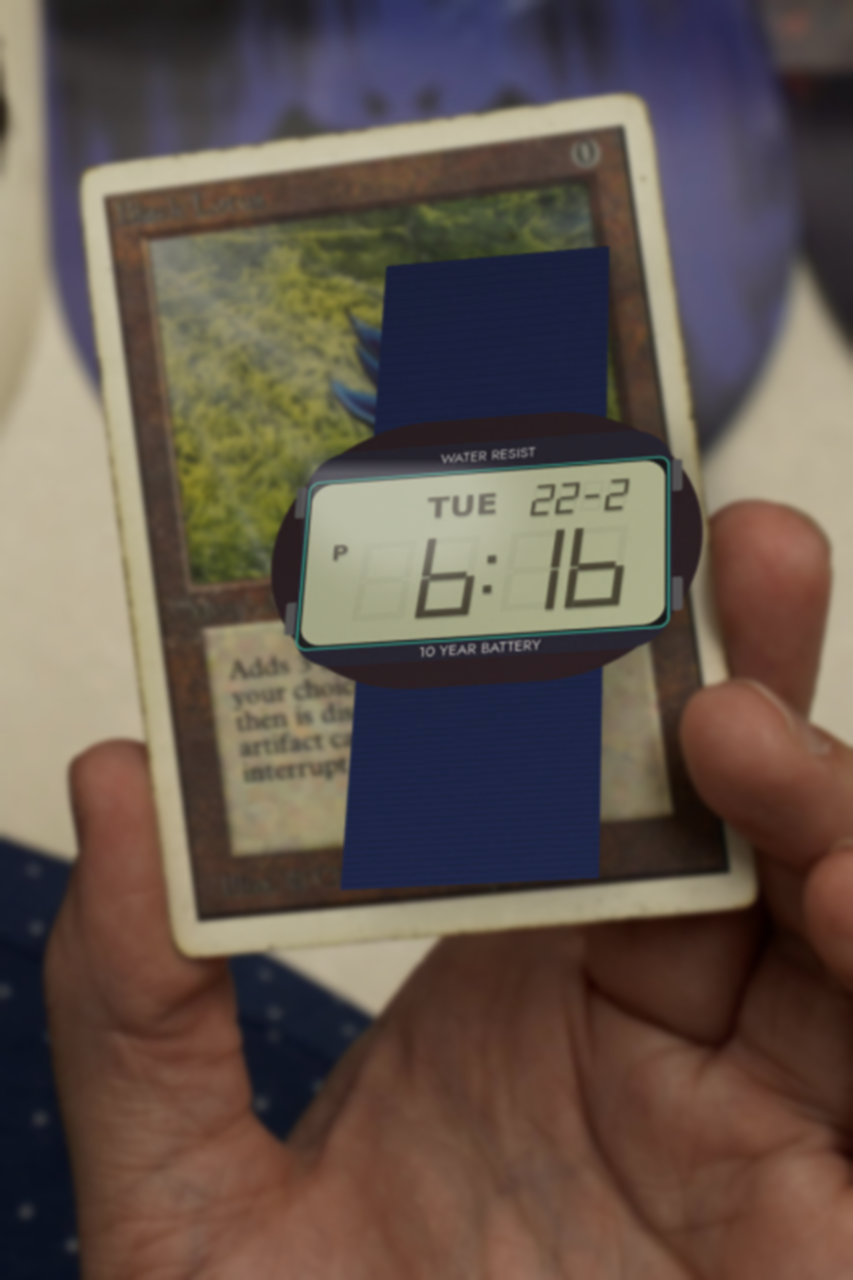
6:16
